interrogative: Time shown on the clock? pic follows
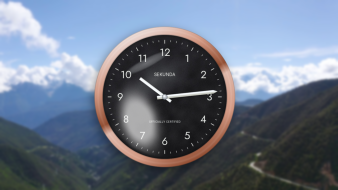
10:14
